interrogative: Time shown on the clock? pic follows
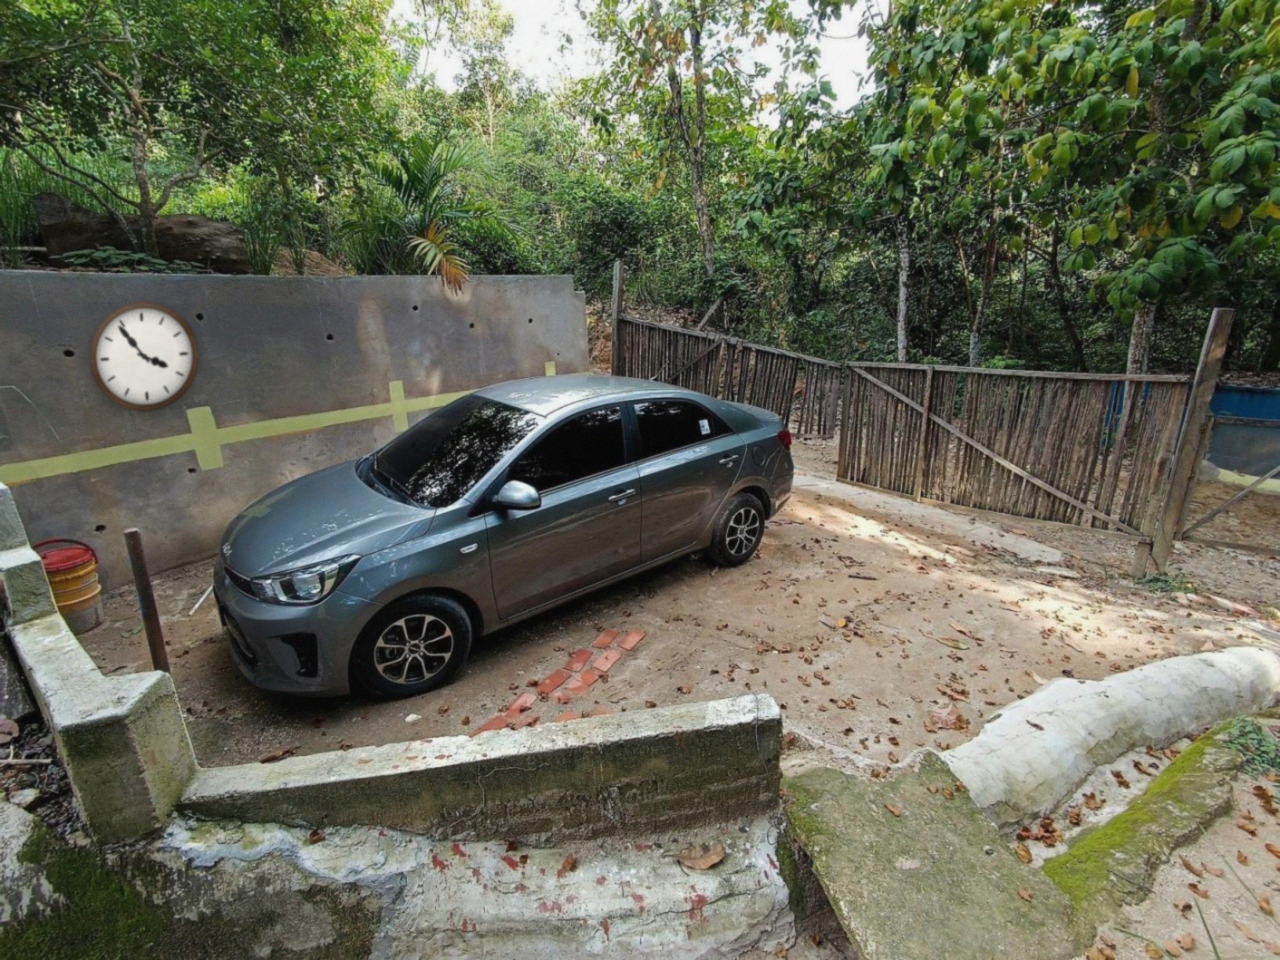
3:54
